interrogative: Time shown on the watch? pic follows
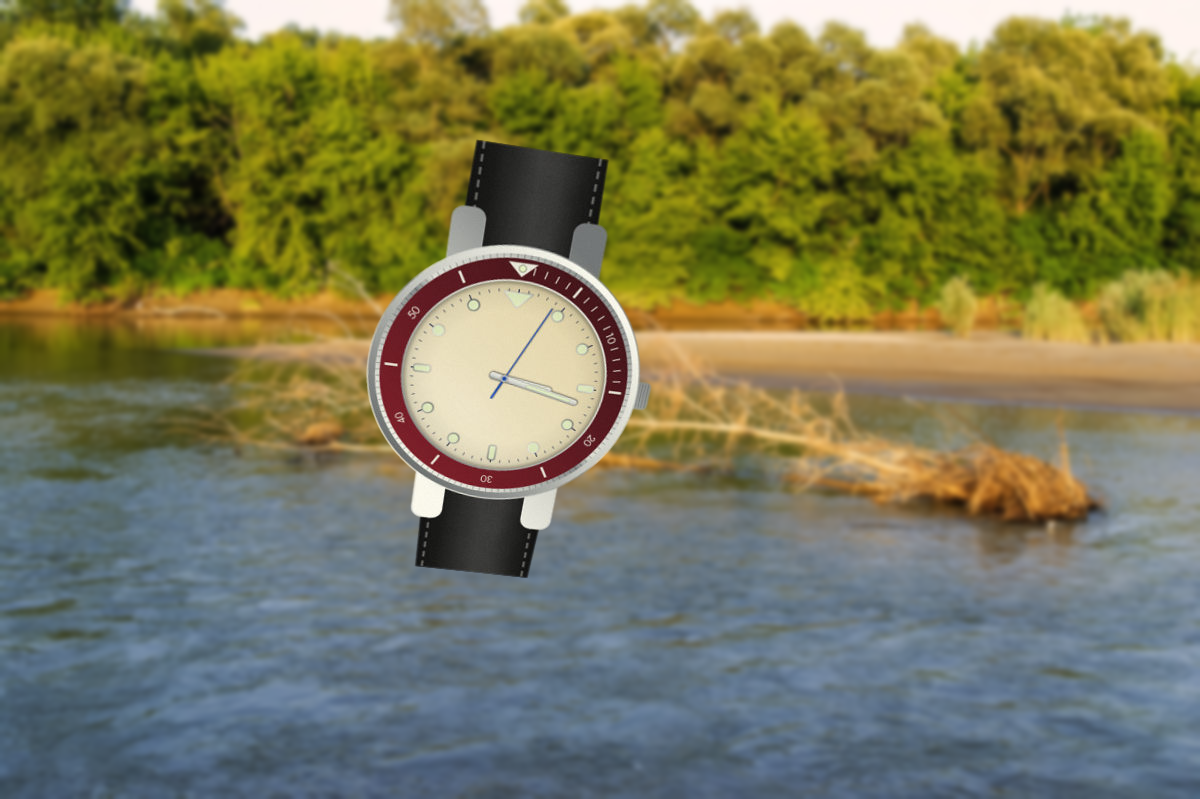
3:17:04
